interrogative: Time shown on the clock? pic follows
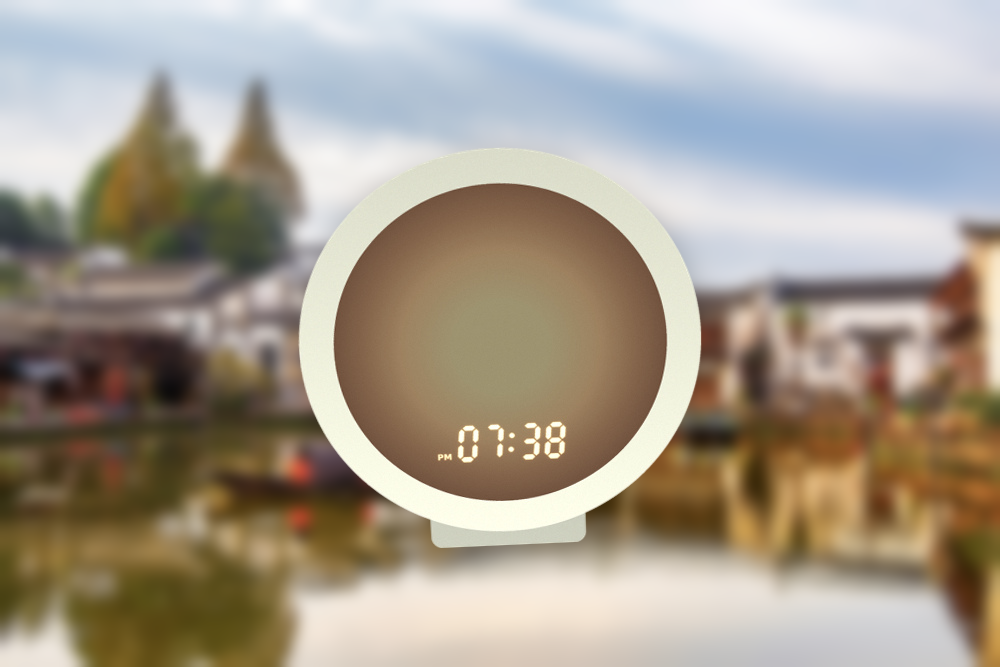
7:38
